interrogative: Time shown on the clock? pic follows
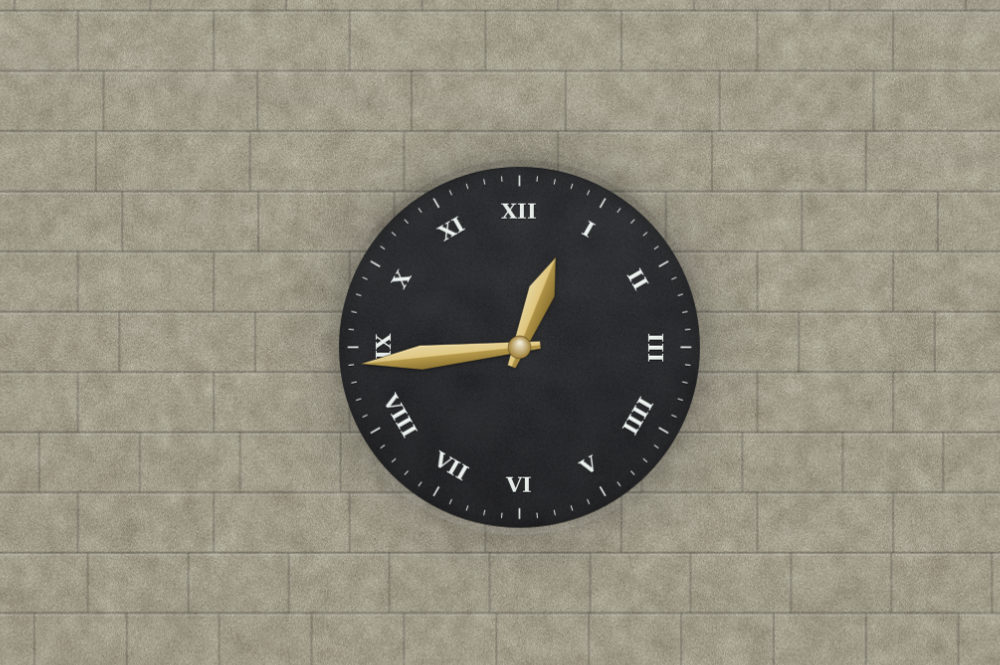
12:44
